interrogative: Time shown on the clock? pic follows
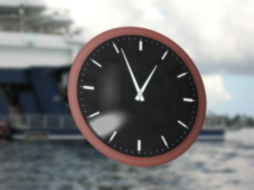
12:56
